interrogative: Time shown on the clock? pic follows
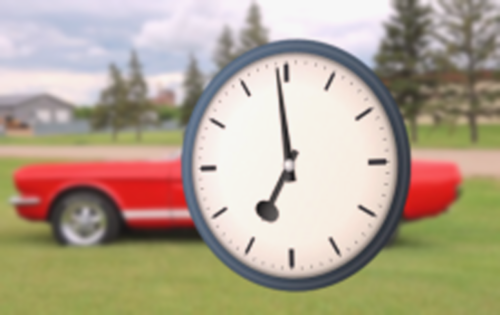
6:59
